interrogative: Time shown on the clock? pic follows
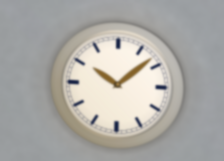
10:08
